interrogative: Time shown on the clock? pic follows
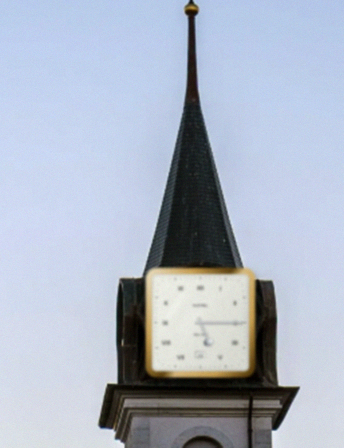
5:15
